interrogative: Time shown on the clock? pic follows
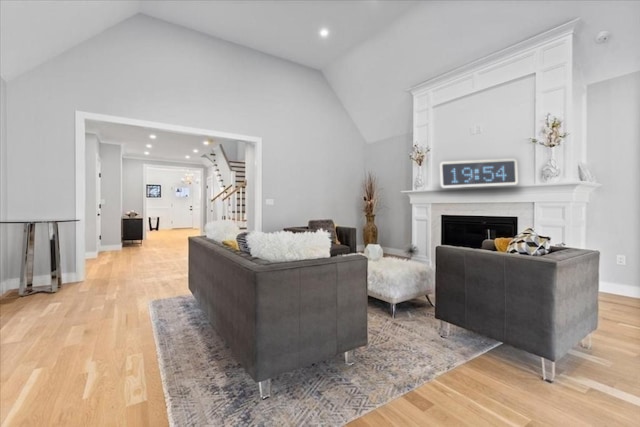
19:54
